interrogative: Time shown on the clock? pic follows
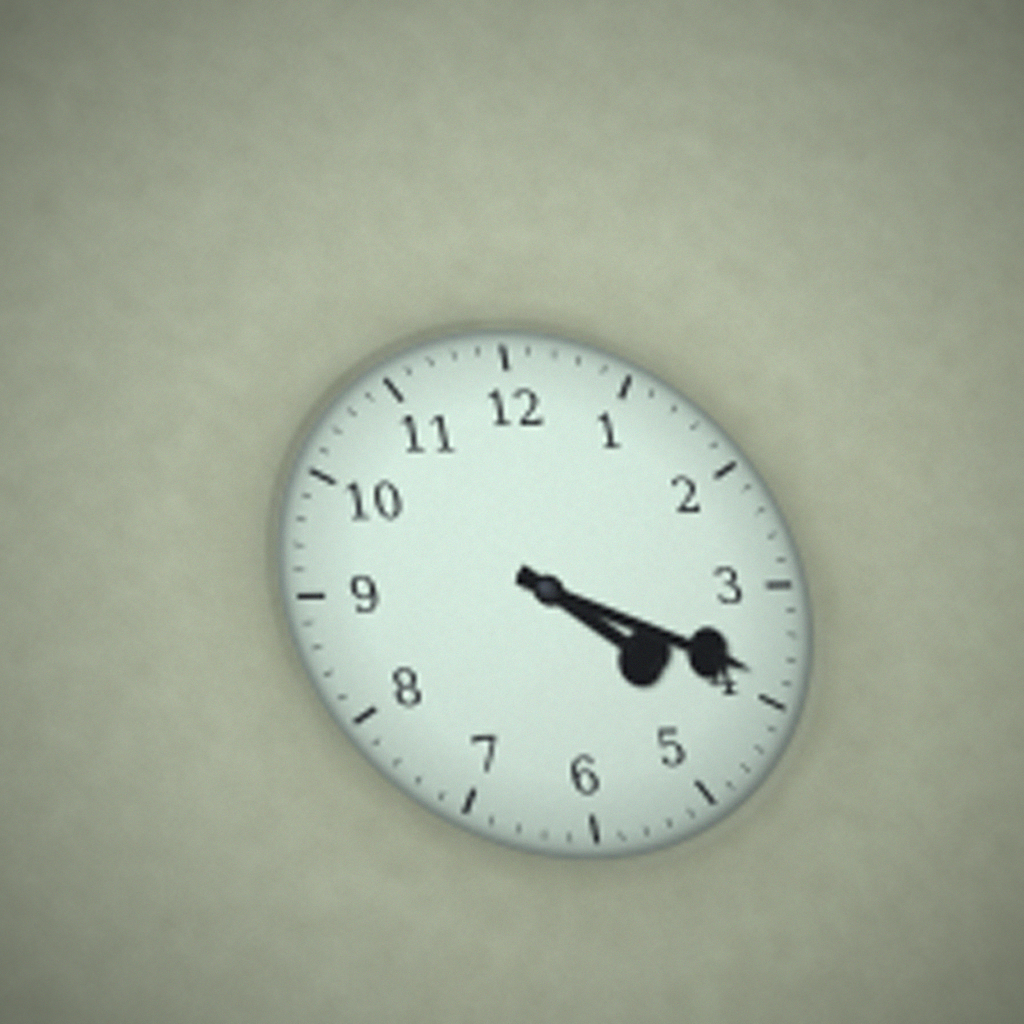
4:19
